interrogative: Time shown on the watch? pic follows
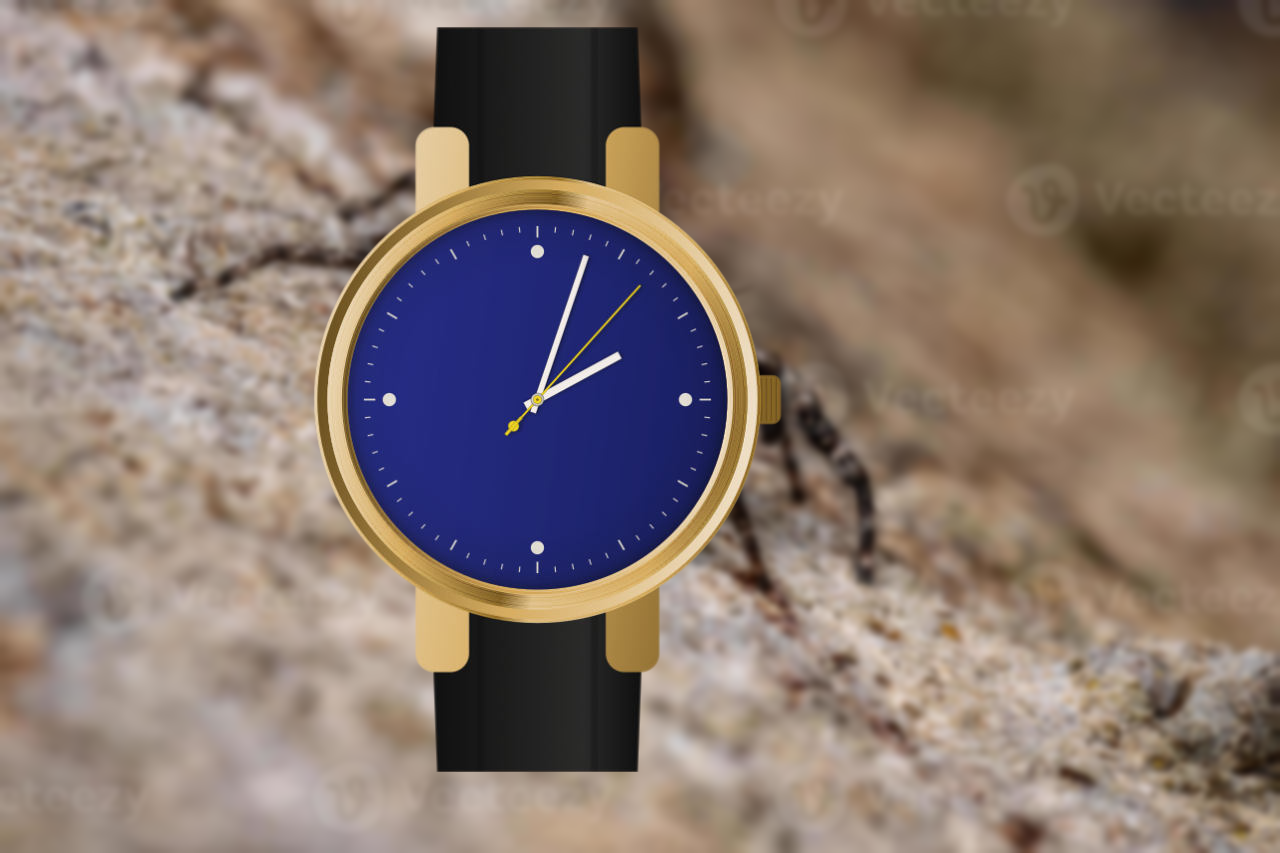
2:03:07
